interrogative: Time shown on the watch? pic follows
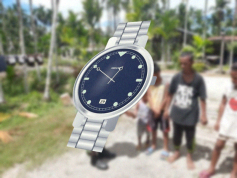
12:50
